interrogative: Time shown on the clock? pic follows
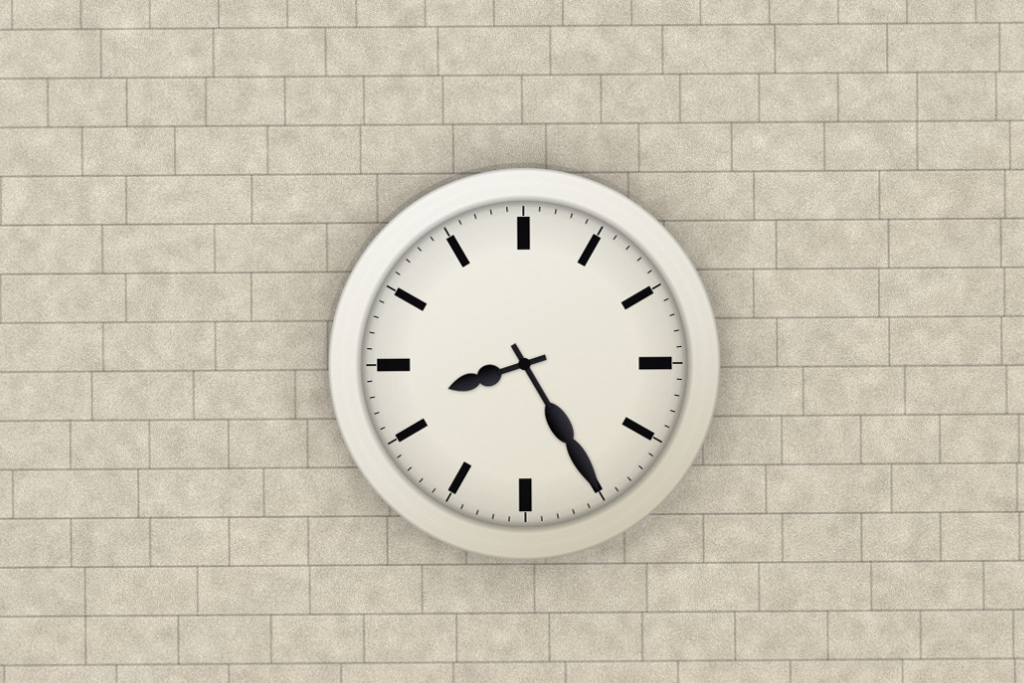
8:25
